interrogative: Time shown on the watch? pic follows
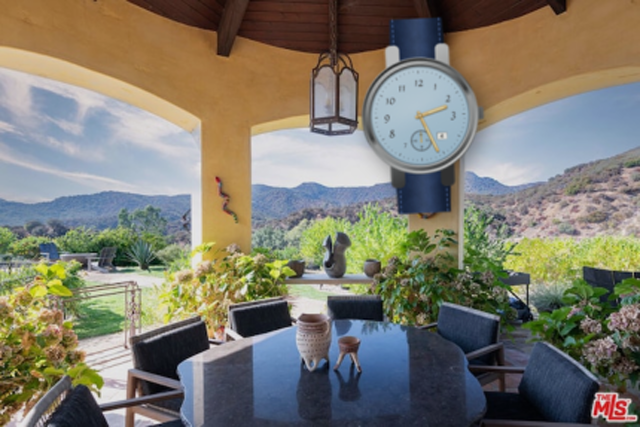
2:26
